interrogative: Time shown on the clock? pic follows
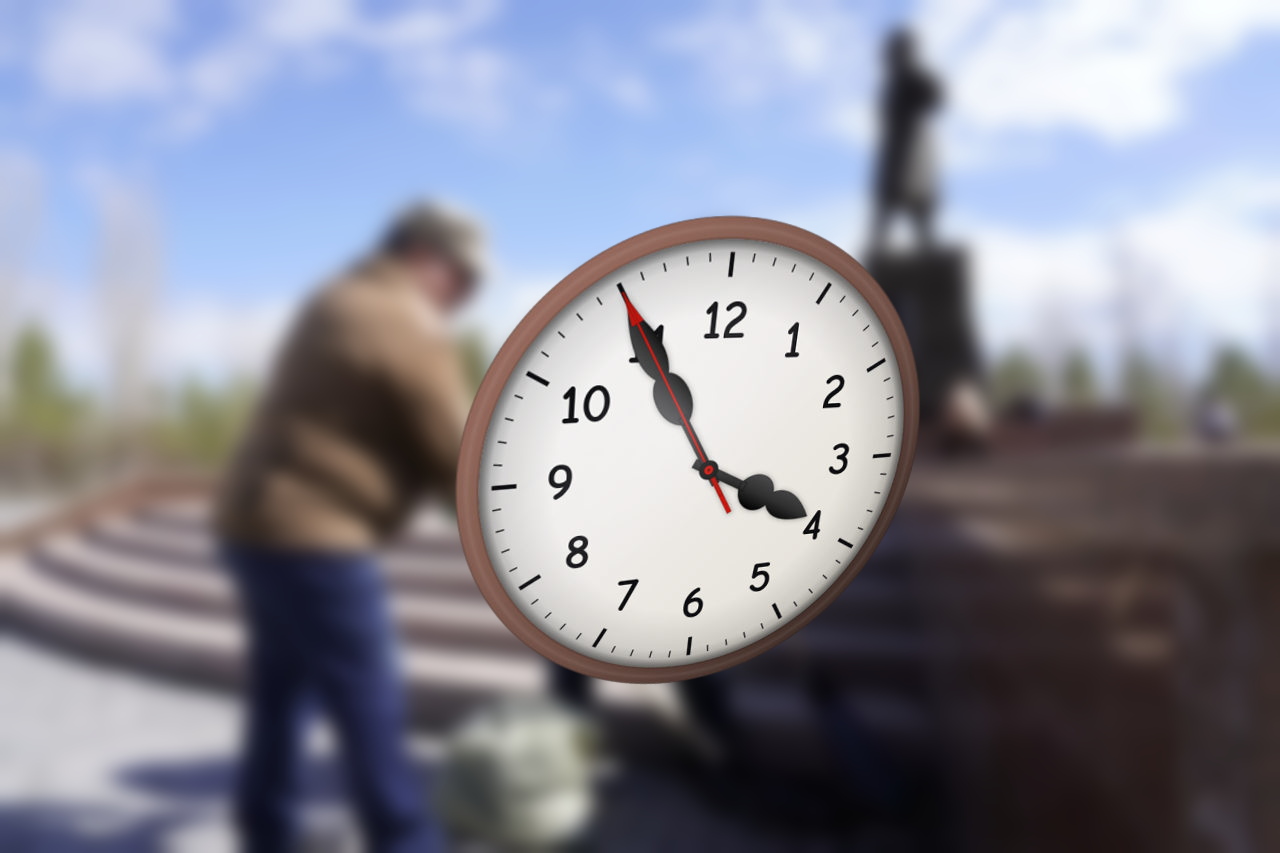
3:54:55
